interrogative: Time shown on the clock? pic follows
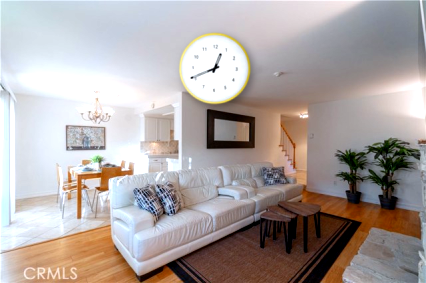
12:41
